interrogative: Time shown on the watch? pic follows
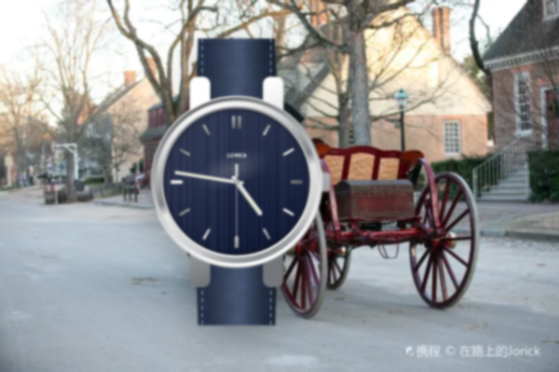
4:46:30
